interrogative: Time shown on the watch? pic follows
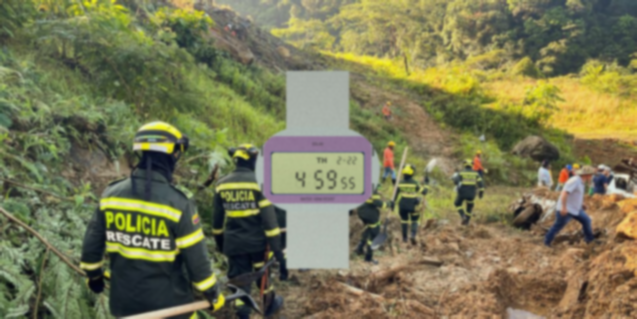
4:59:55
